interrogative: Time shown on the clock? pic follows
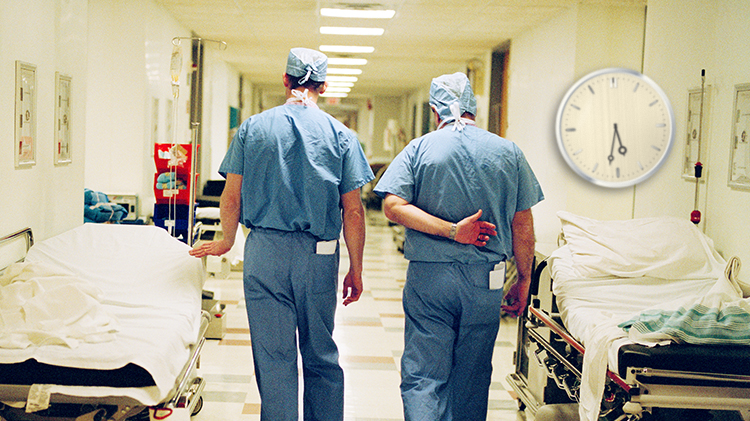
5:32
